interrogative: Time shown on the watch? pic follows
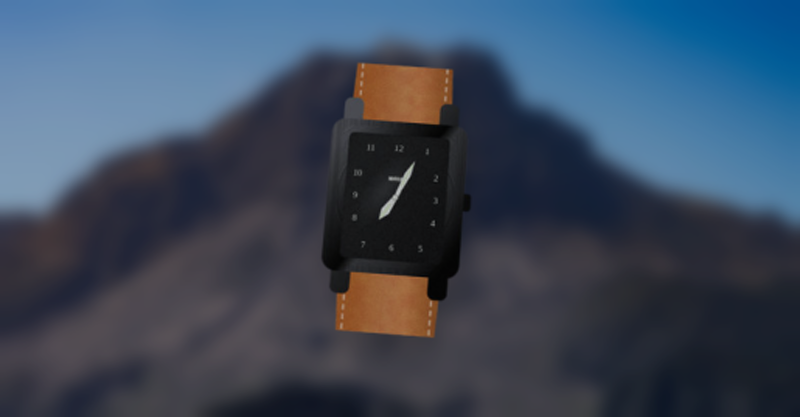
7:04
